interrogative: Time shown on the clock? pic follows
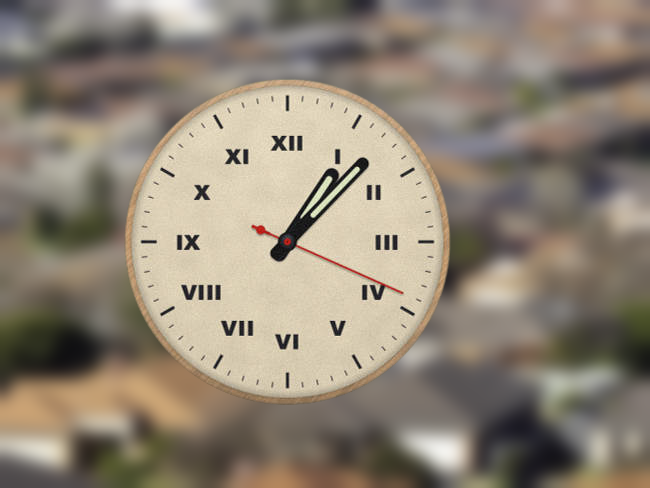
1:07:19
